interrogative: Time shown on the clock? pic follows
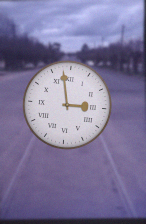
2:58
